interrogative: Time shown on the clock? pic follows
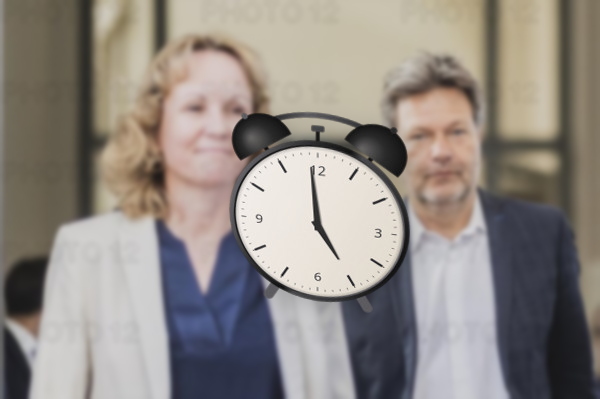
4:59
